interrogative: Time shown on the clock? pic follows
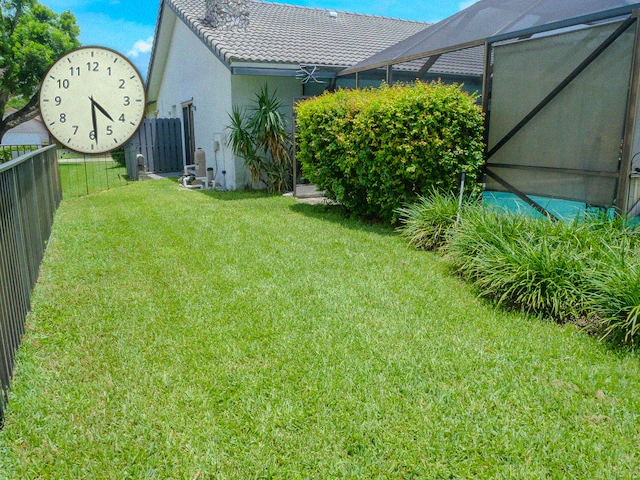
4:29
